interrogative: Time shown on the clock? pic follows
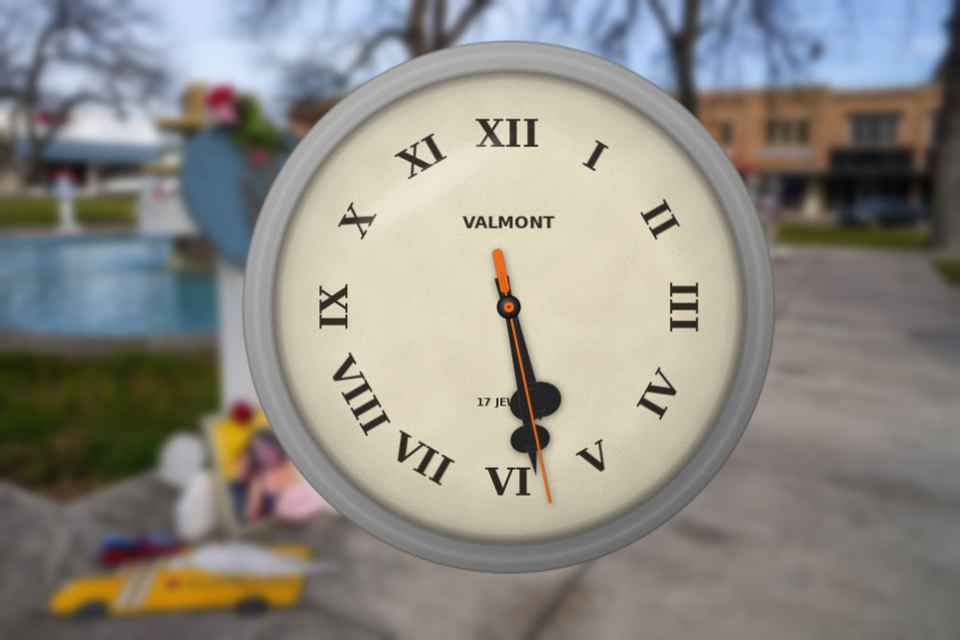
5:28:28
